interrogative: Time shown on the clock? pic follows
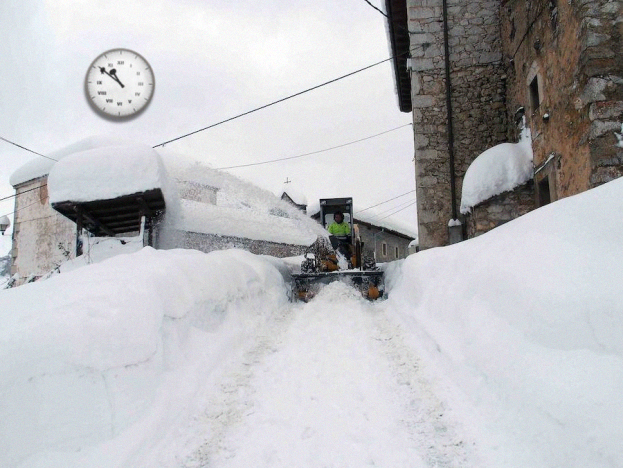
10:51
